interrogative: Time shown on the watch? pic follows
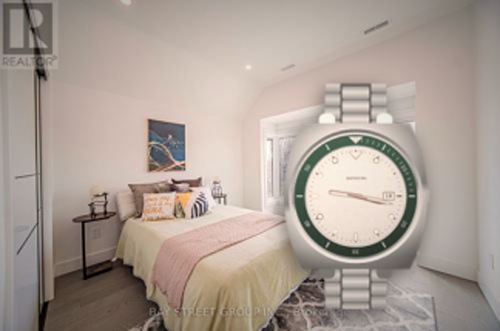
9:17
